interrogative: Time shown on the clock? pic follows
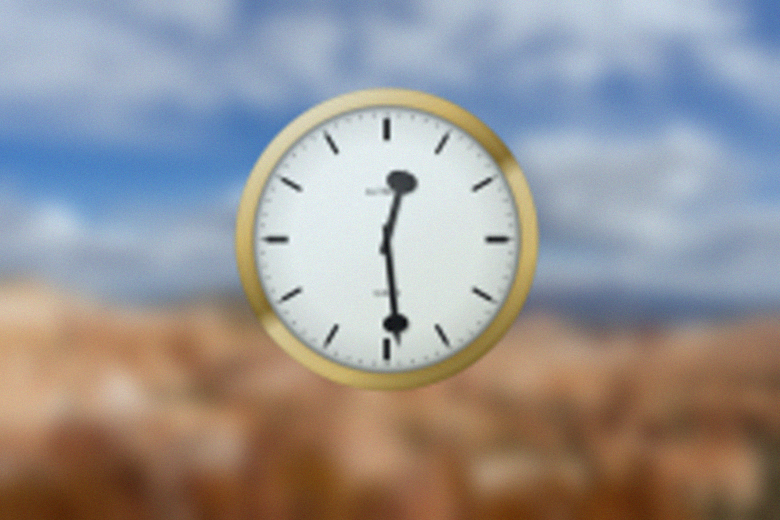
12:29
